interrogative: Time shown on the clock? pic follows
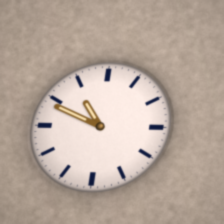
10:49
